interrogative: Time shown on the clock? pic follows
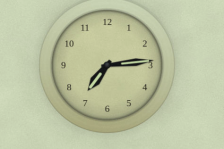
7:14
